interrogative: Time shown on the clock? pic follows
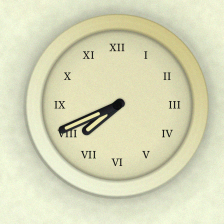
7:41
